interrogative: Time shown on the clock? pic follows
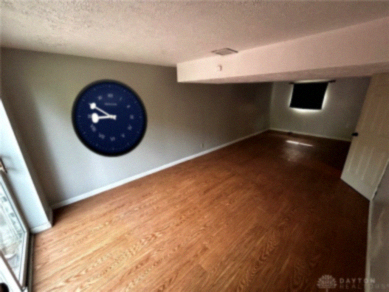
8:50
